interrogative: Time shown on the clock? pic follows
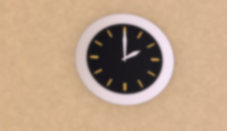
2:00
